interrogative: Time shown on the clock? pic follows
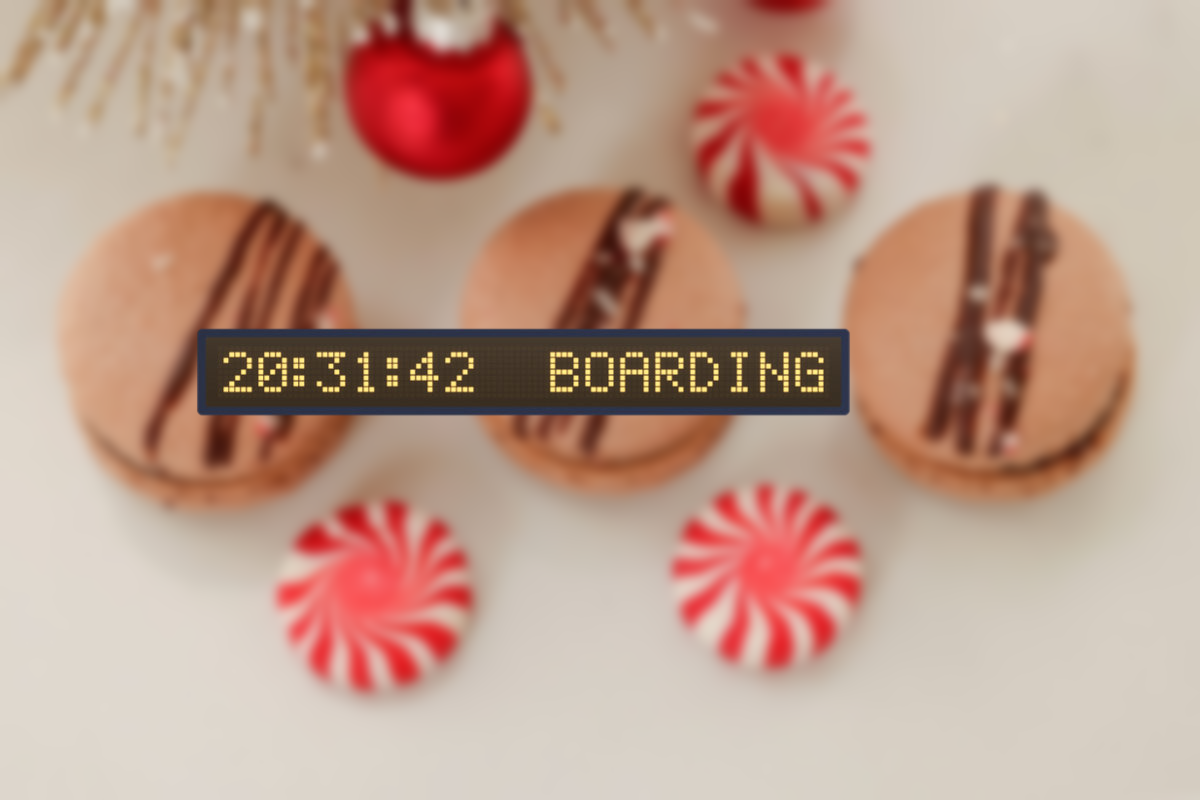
20:31:42
